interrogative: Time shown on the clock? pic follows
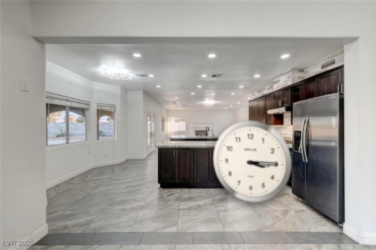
3:15
